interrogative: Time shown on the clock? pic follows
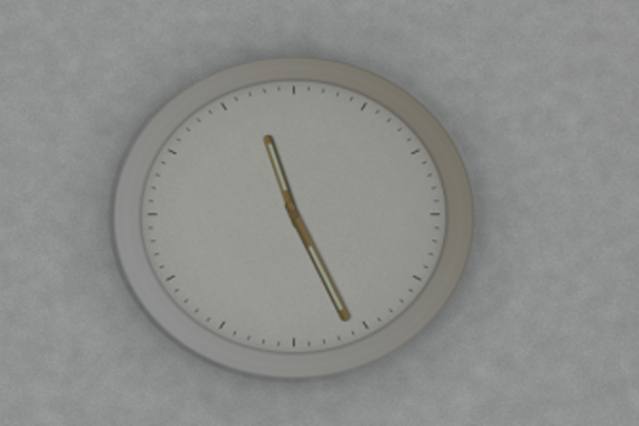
11:26
